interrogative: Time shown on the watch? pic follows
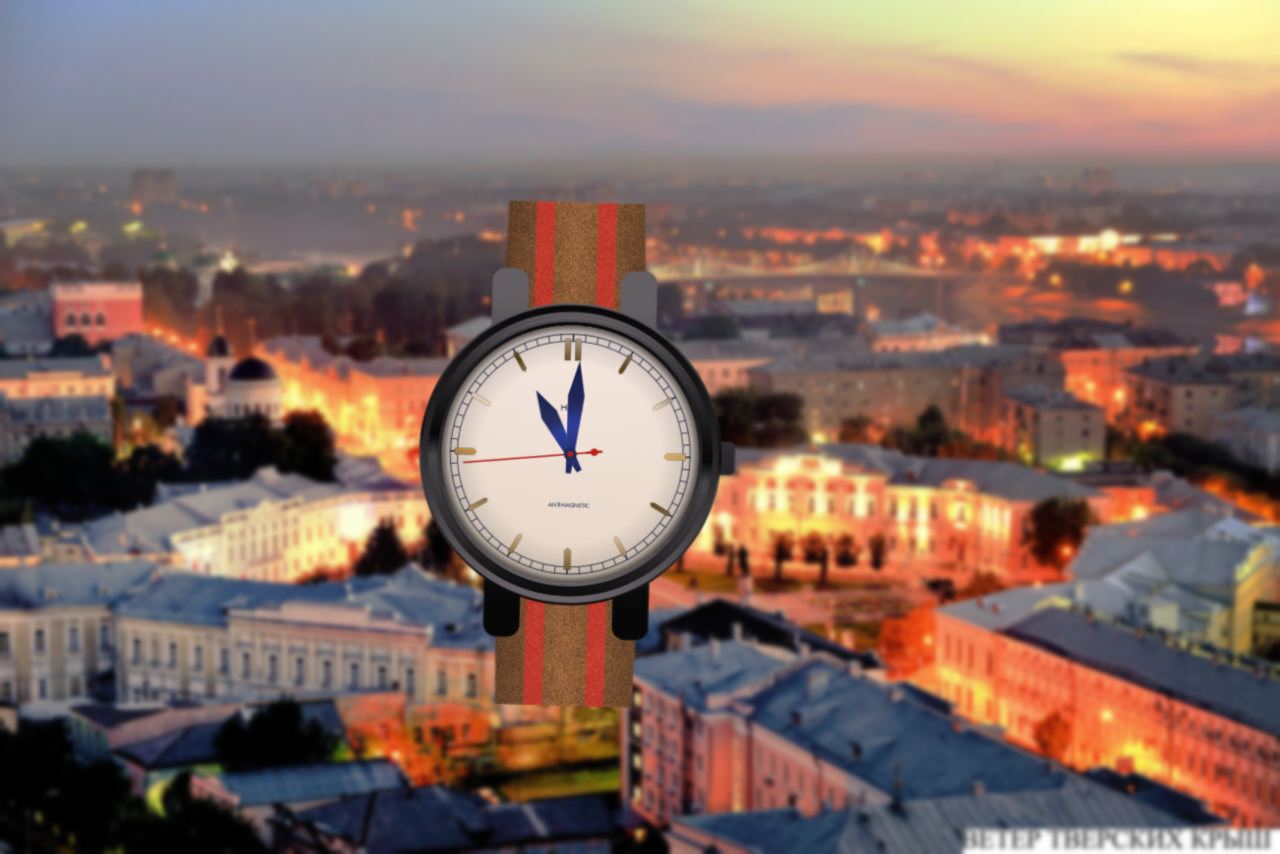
11:00:44
